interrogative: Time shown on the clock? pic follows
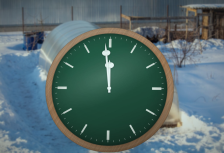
11:59
